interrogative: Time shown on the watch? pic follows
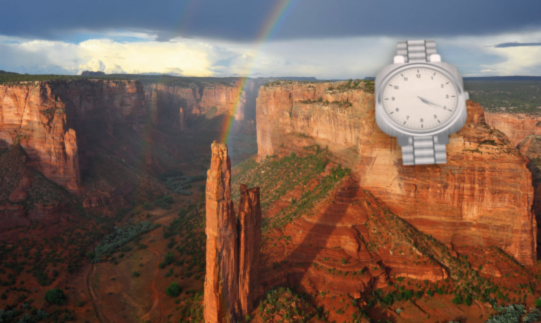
4:20
